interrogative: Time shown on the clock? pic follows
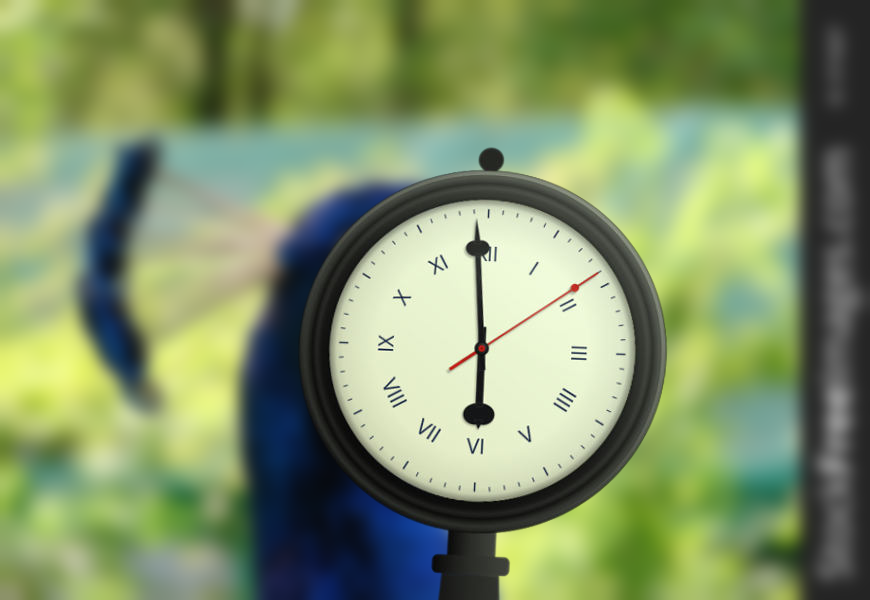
5:59:09
